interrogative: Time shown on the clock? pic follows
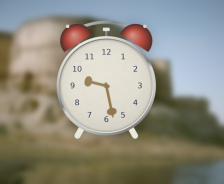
9:28
